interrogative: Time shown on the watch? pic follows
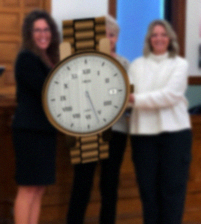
5:27
